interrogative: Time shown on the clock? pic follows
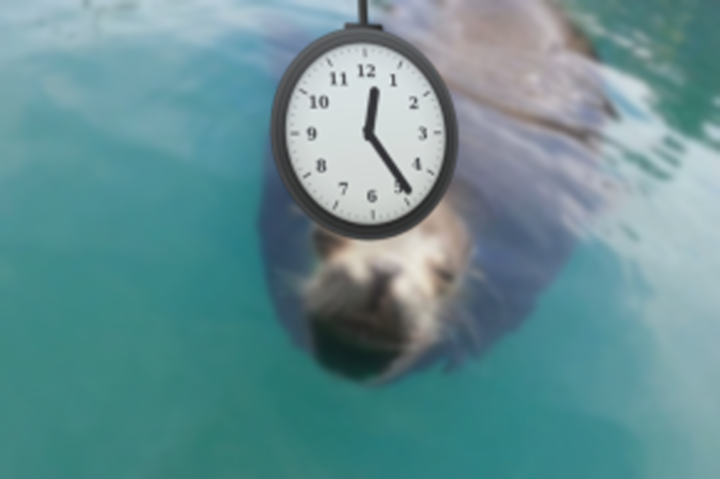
12:24
